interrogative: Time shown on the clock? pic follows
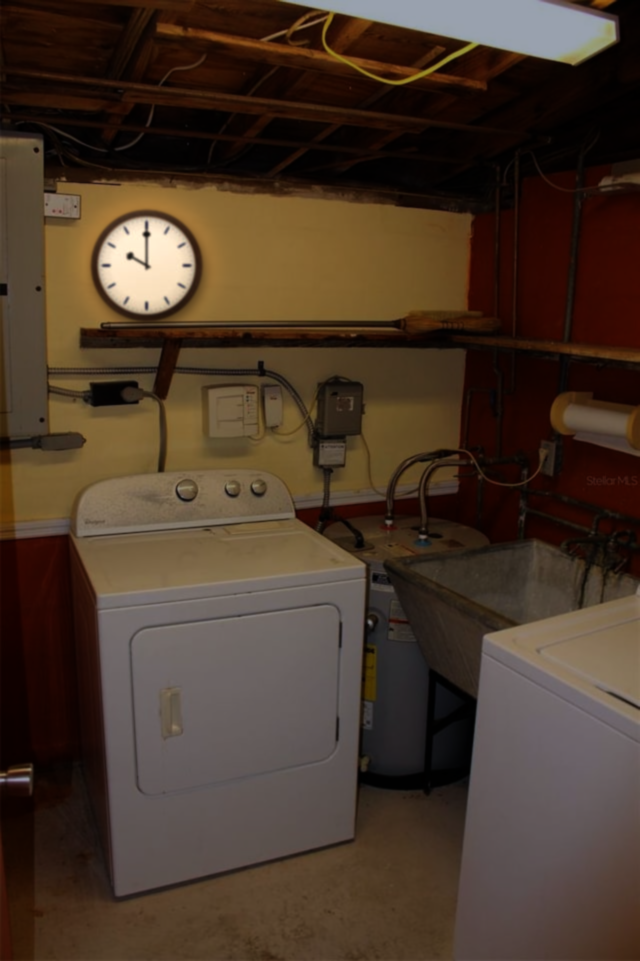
10:00
